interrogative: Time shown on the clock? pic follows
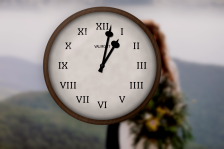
1:02
